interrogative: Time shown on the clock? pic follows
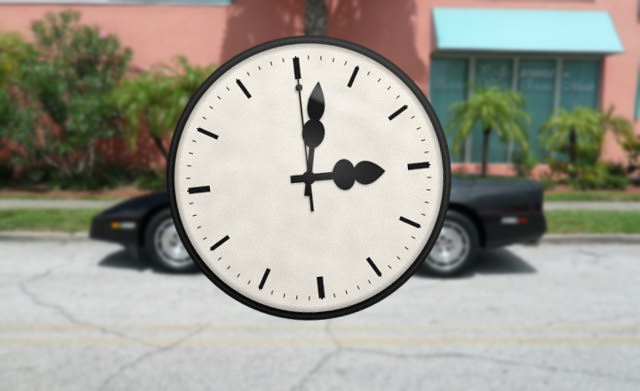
3:02:00
